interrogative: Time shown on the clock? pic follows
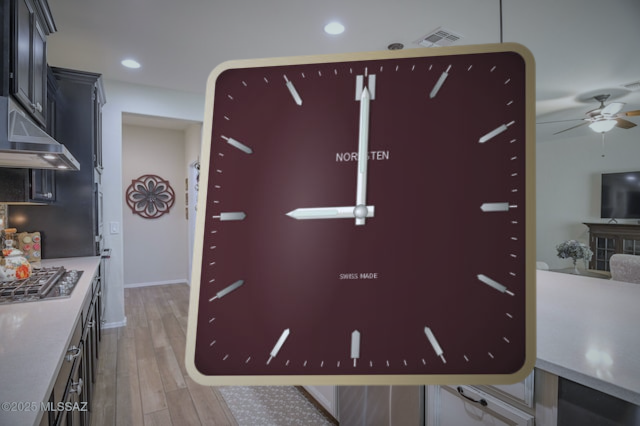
9:00
